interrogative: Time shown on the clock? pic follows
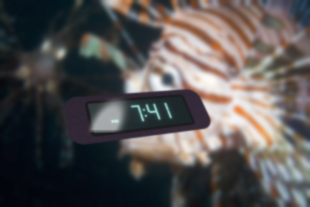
7:41
